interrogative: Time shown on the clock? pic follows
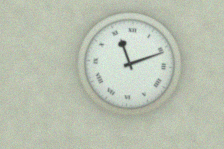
11:11
